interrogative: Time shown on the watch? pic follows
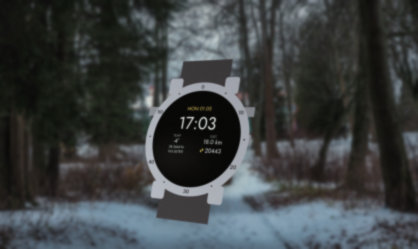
17:03
